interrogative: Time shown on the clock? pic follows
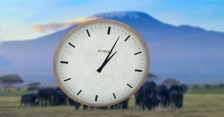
1:03
